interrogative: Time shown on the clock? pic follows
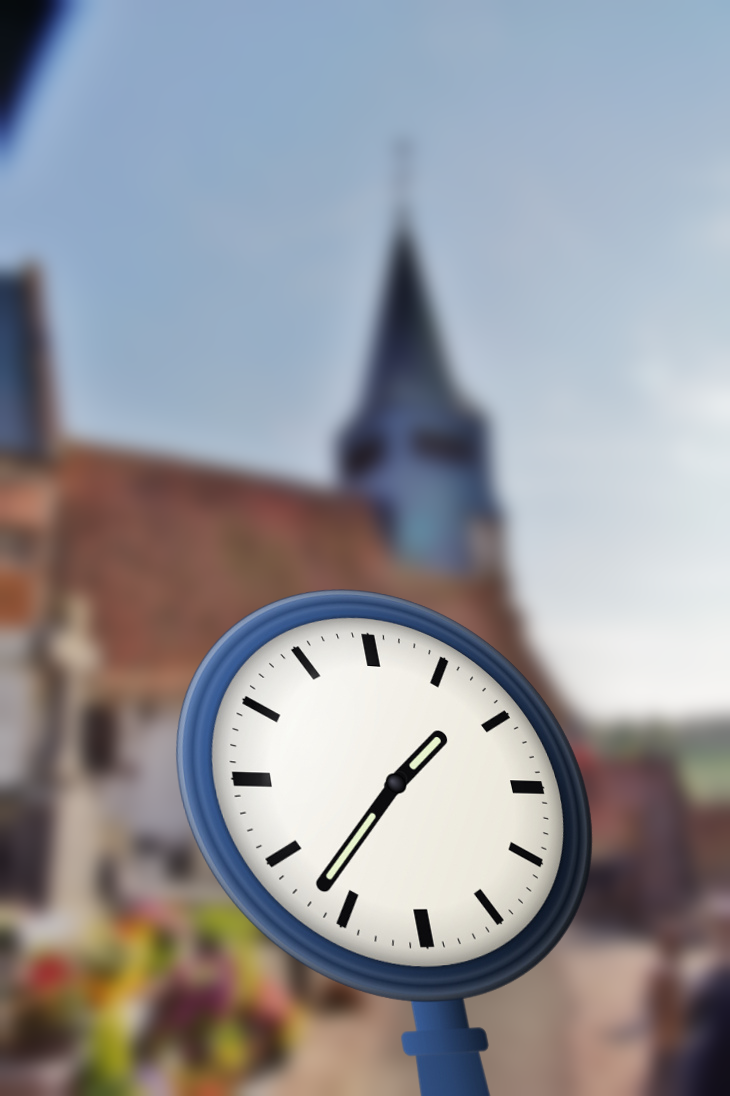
1:37
